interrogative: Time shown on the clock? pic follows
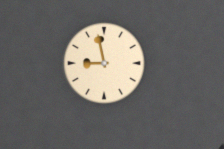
8:58
